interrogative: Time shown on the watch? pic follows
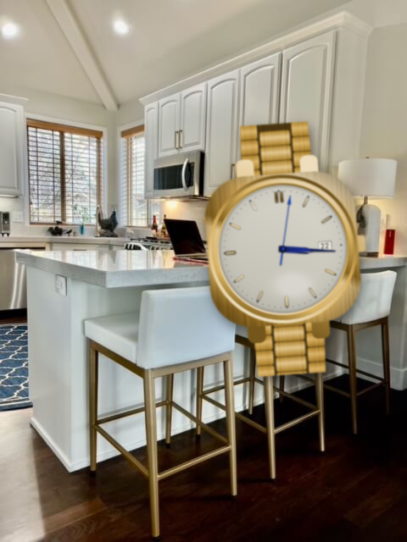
3:16:02
